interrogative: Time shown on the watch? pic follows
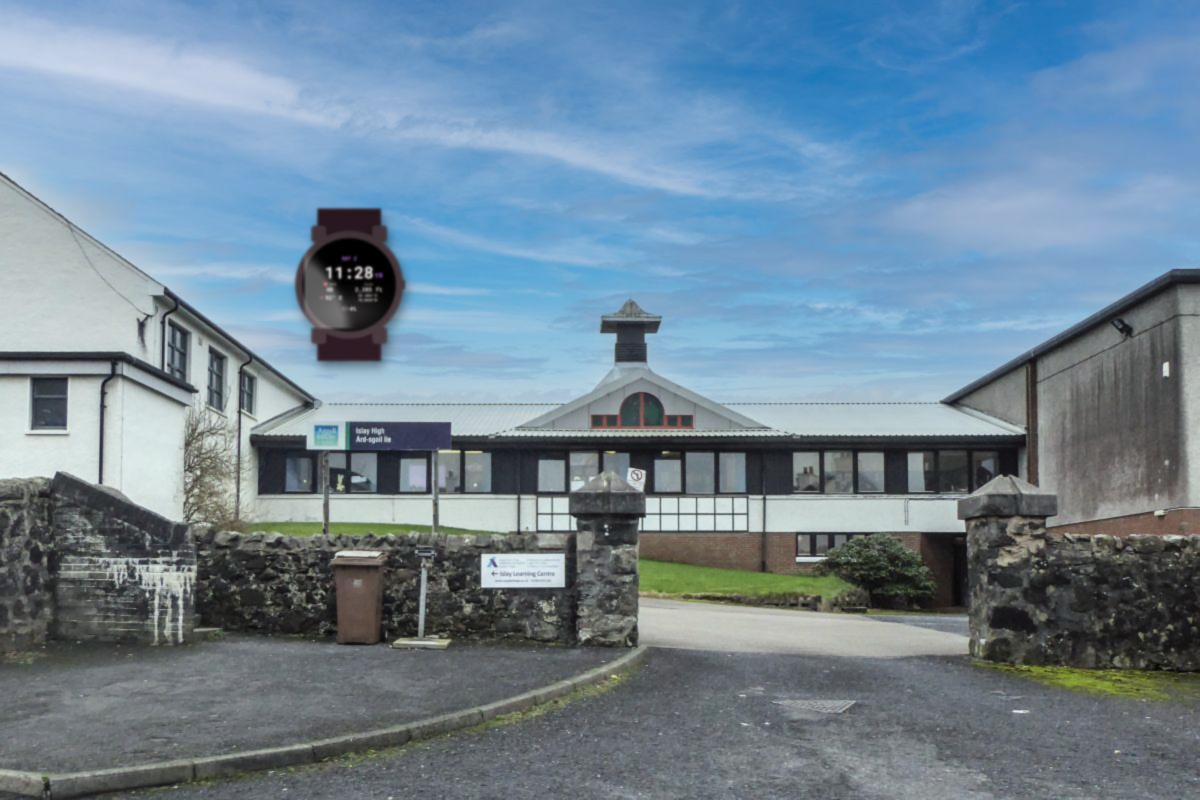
11:28
